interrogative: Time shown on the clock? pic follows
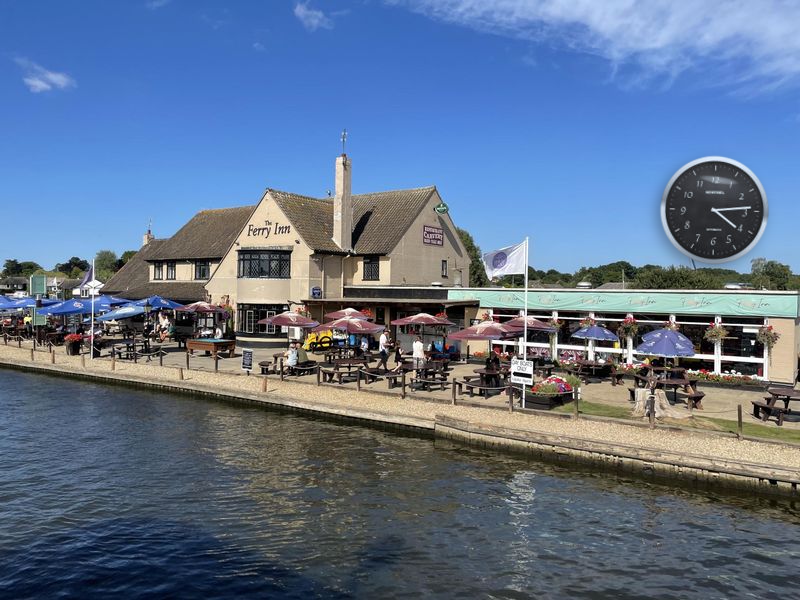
4:14
